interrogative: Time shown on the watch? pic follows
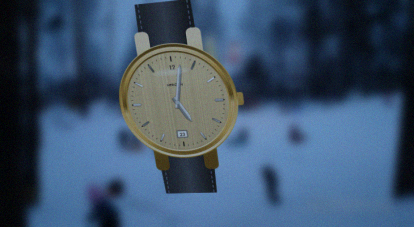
5:02
